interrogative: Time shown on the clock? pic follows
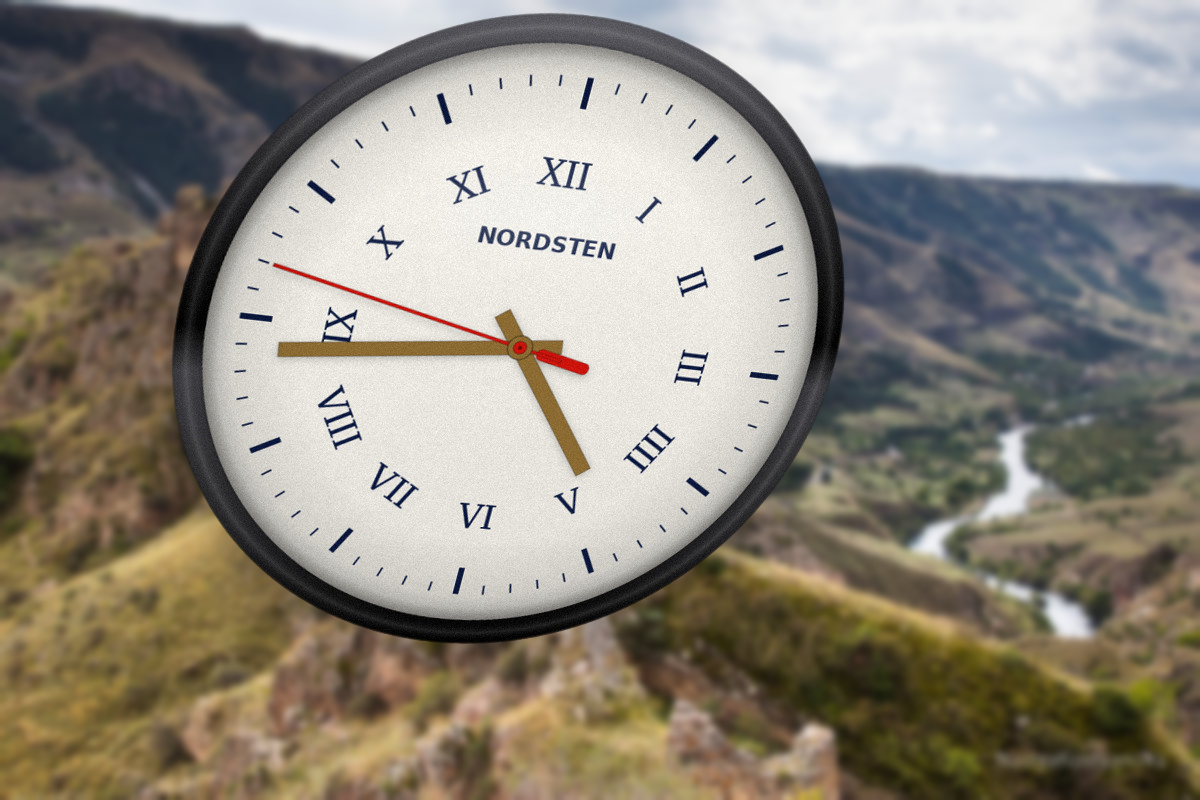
4:43:47
